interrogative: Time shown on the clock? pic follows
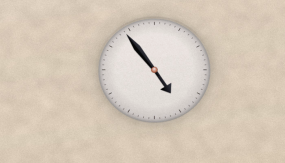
4:54
